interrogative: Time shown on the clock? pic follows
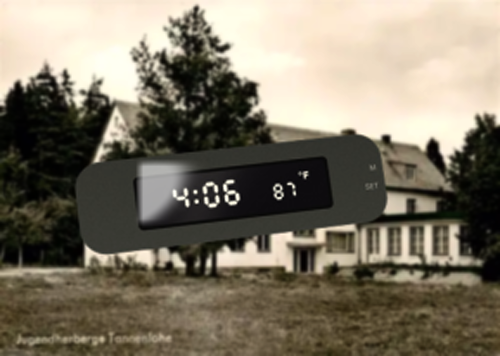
4:06
